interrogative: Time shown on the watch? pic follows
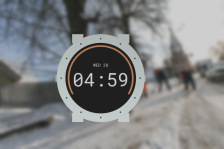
4:59
